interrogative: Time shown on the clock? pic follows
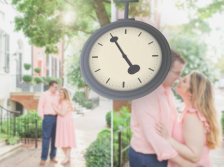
4:55
